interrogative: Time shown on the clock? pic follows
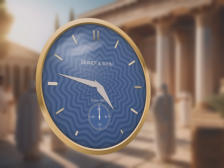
4:47
